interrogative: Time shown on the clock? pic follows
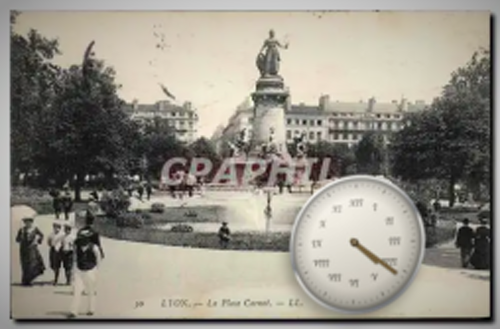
4:21
